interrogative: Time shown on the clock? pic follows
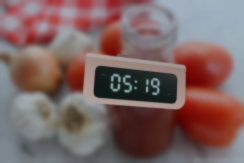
5:19
